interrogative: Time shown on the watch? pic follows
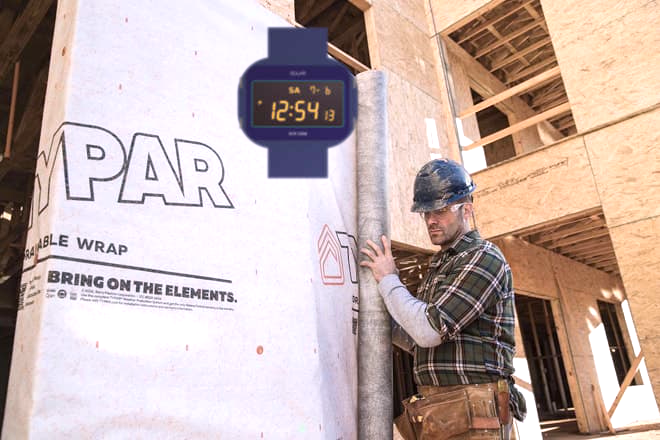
12:54:13
